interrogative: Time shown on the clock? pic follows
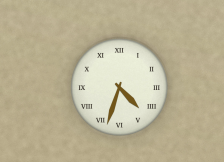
4:33
